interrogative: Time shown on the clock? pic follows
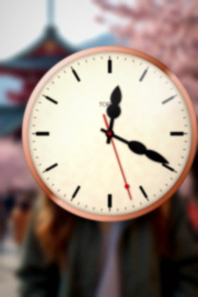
12:19:27
